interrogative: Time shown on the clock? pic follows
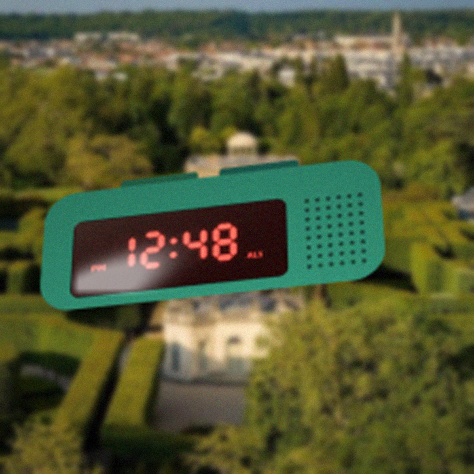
12:48
